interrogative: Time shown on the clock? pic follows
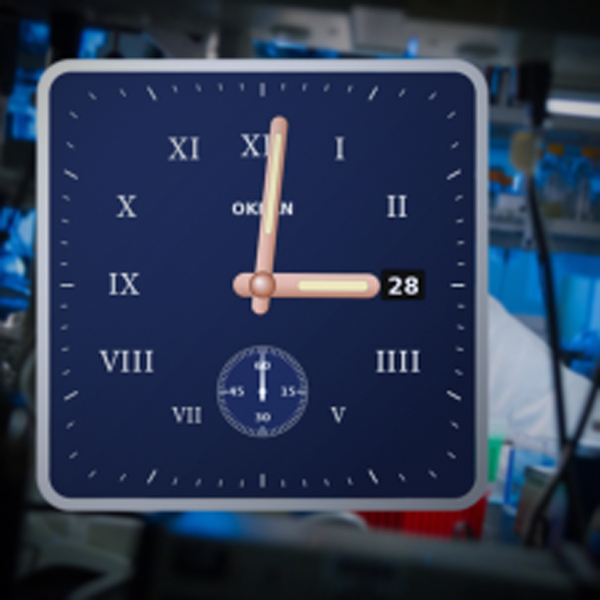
3:01
